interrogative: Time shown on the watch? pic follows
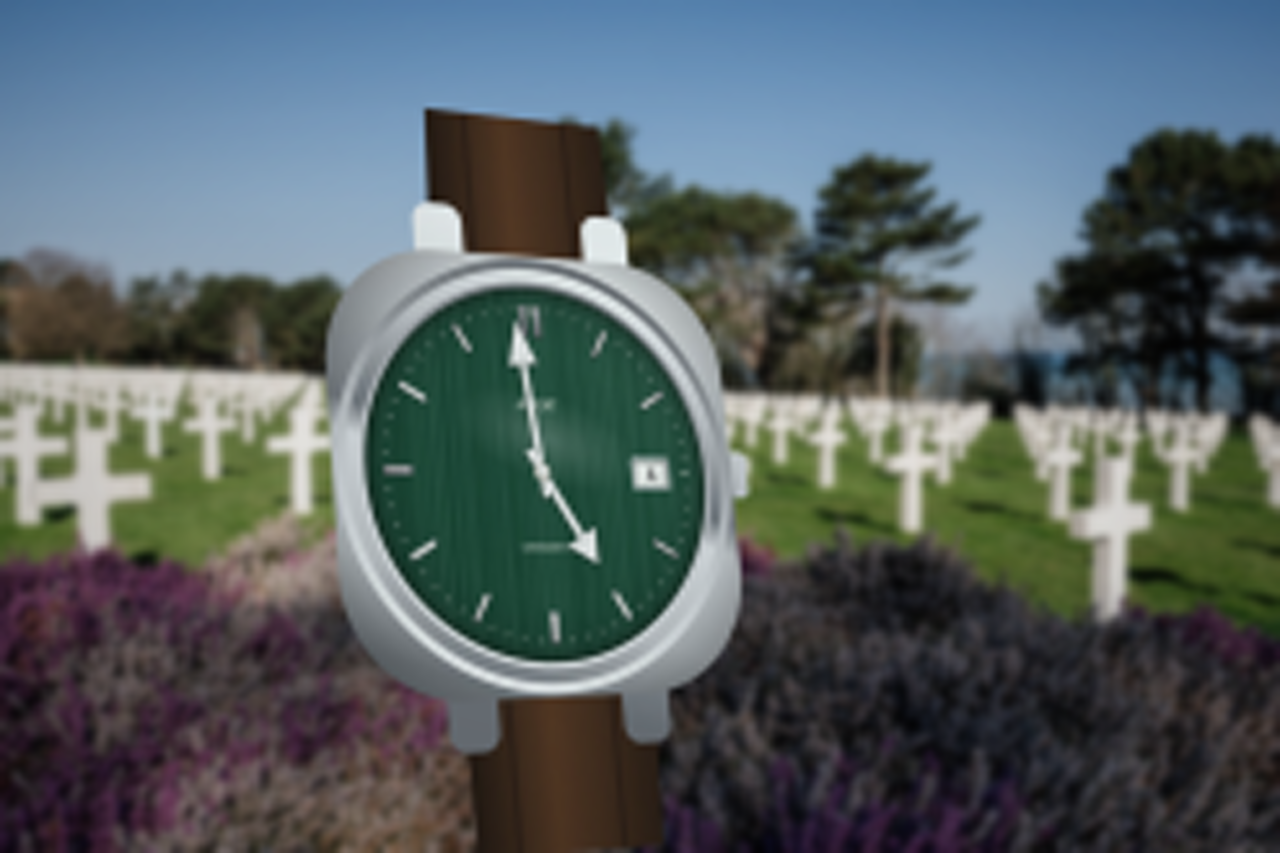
4:59
